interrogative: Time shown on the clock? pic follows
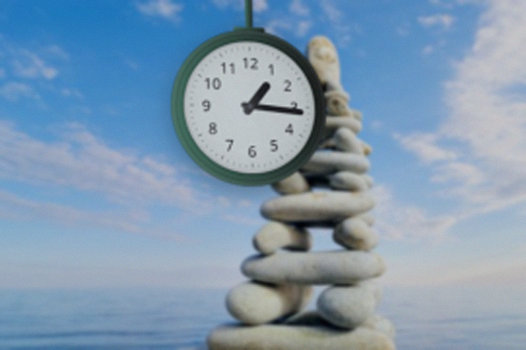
1:16
